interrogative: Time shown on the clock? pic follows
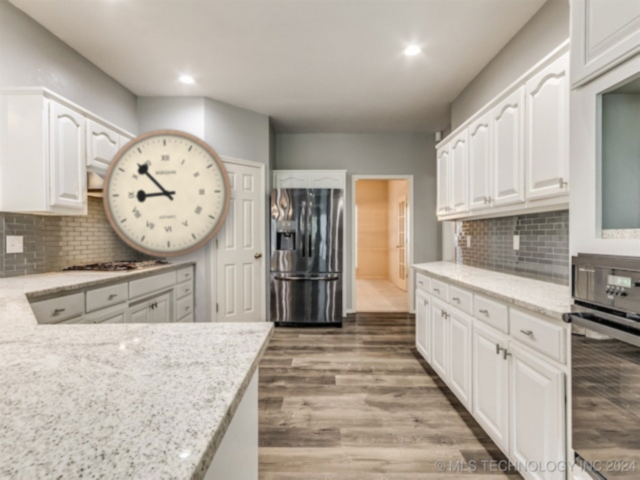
8:53
